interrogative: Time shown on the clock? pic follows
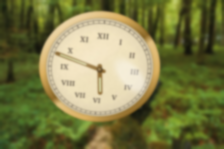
5:48
